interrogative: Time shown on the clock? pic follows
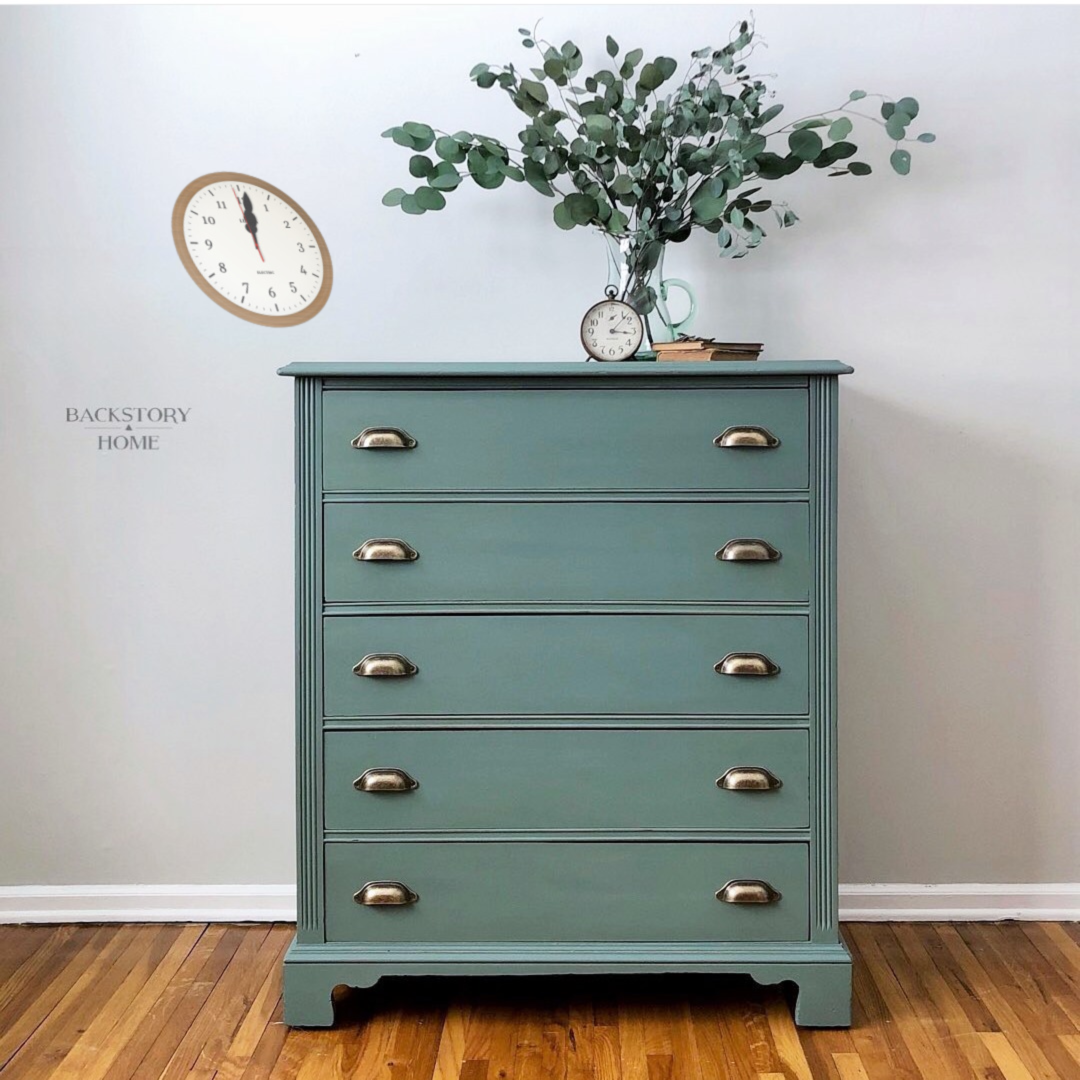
12:00:59
